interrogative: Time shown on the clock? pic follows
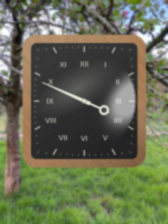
3:49
